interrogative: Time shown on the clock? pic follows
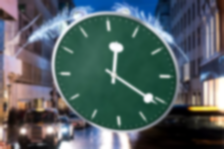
12:21
